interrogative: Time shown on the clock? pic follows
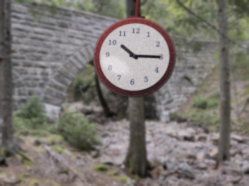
10:15
